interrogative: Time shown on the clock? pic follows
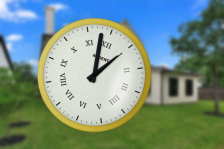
12:58
